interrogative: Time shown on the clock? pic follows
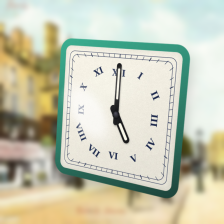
5:00
